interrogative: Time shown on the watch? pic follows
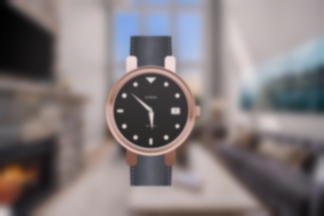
5:52
